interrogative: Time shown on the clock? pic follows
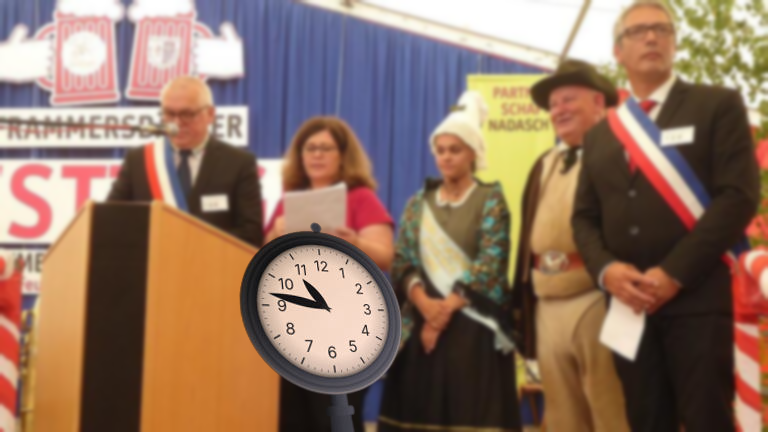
10:47
